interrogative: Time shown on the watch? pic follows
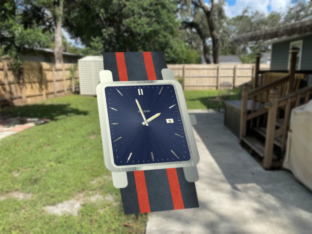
1:58
